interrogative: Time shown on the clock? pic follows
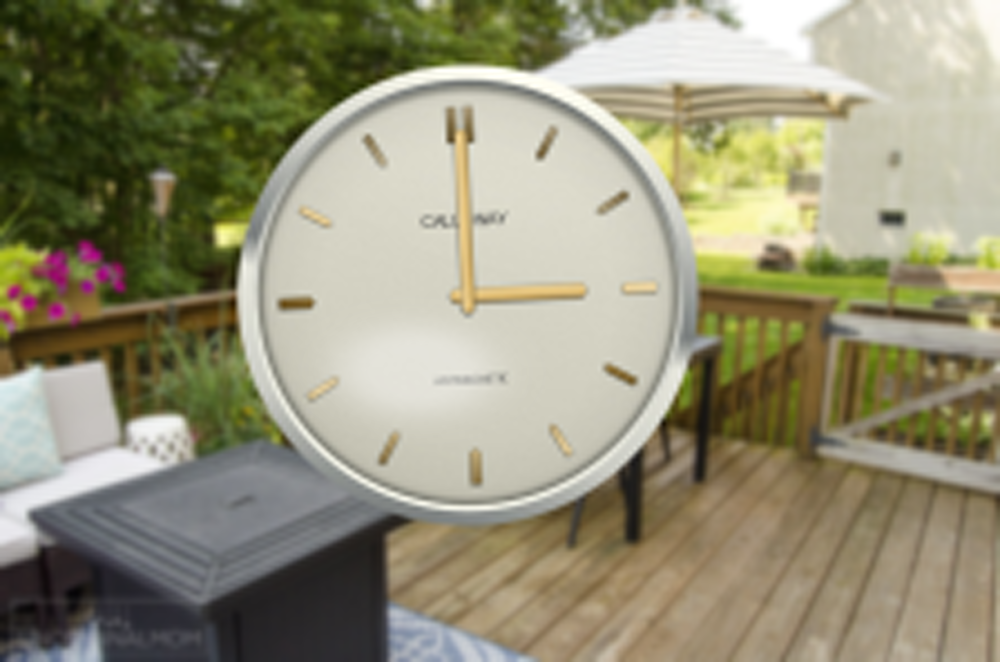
3:00
